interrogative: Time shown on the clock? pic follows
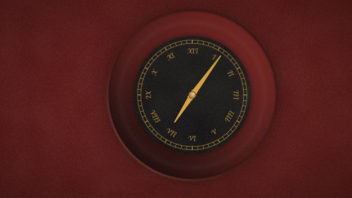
7:06
